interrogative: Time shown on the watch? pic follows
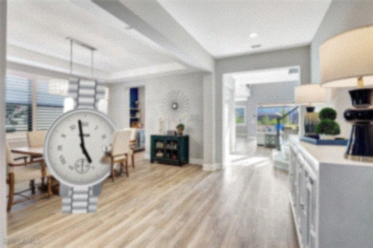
4:58
